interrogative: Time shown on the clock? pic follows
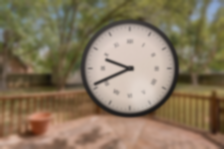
9:41
